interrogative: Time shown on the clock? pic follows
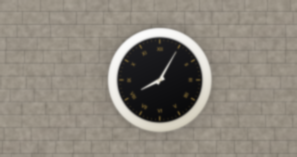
8:05
